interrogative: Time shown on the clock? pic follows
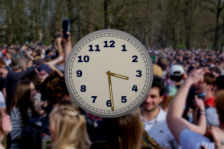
3:29
